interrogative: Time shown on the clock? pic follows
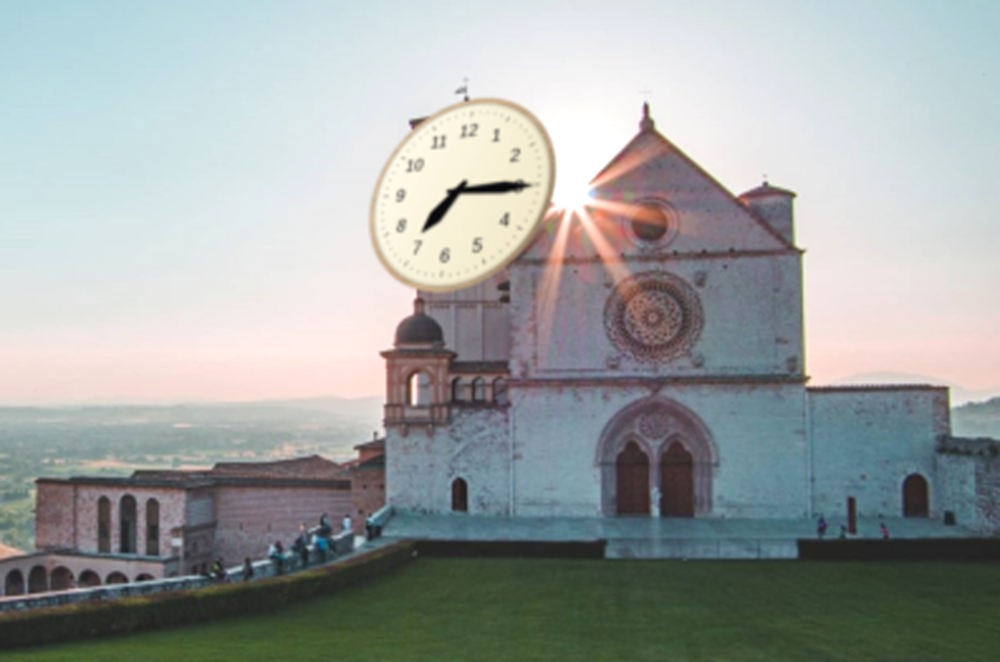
7:15
